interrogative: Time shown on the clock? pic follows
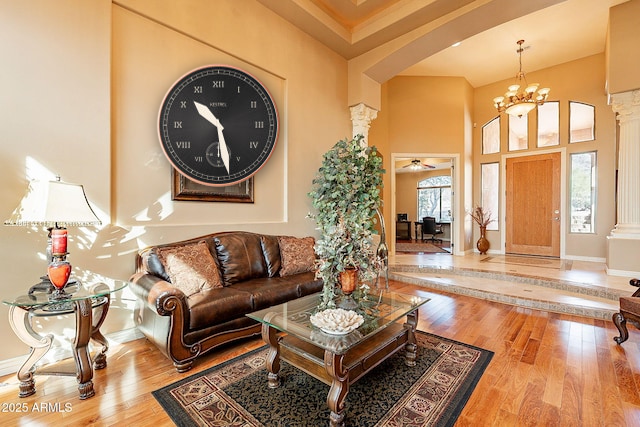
10:28
